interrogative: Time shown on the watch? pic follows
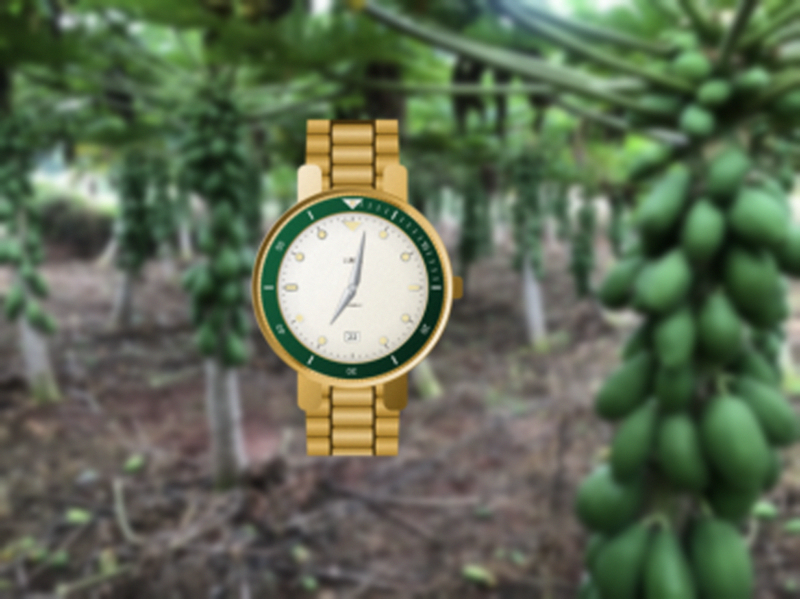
7:02
